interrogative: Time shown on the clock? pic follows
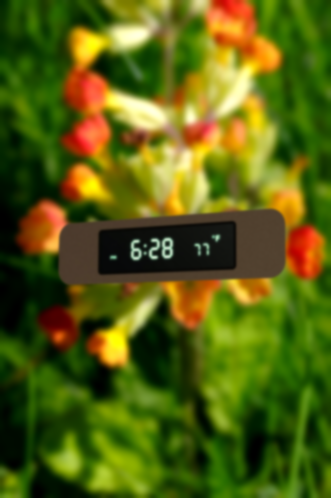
6:28
